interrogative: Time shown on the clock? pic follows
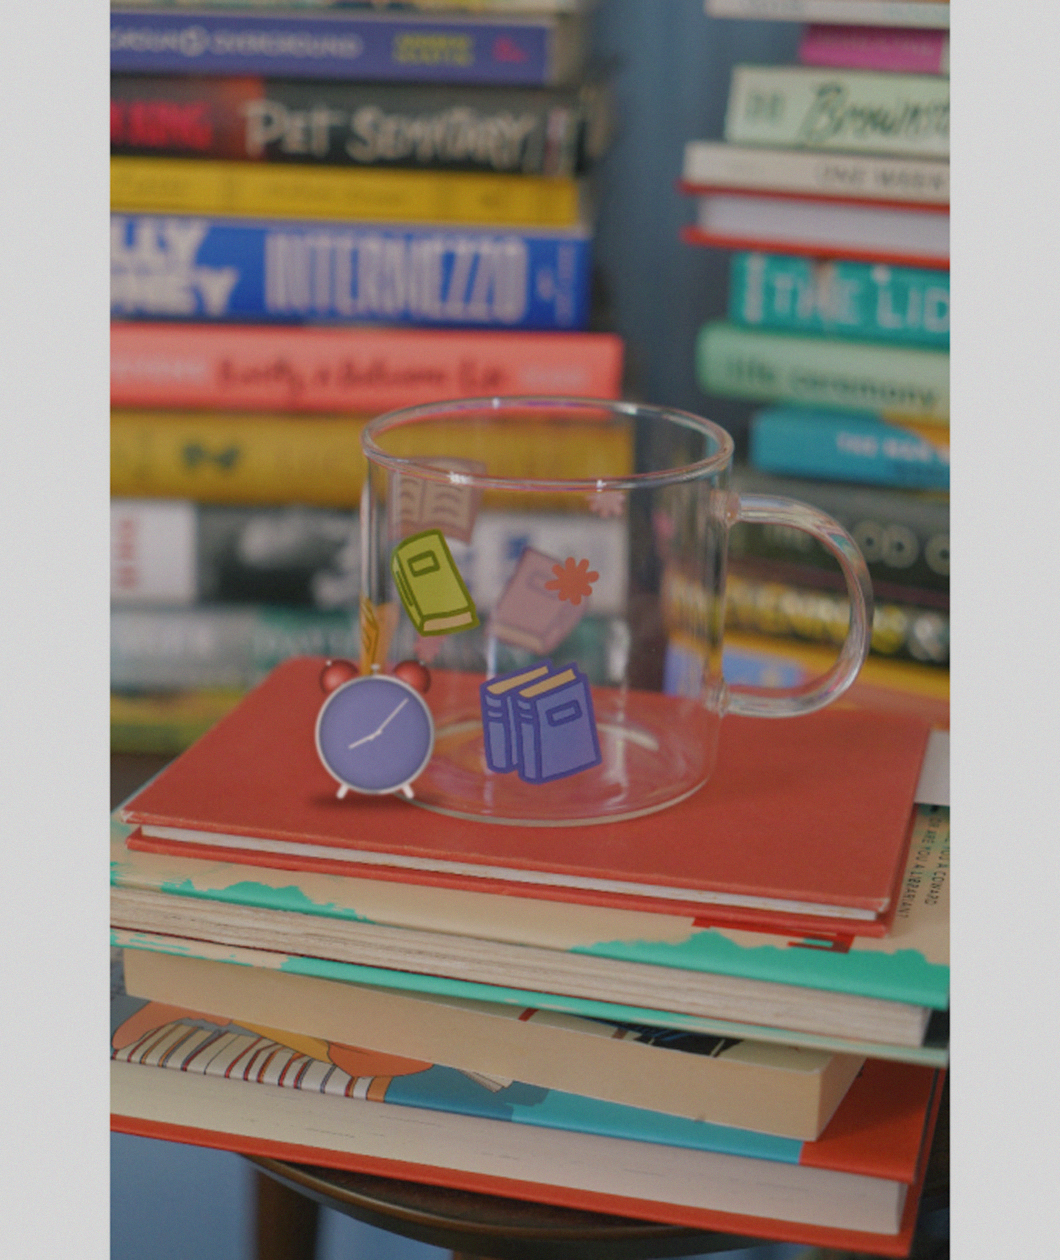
8:07
